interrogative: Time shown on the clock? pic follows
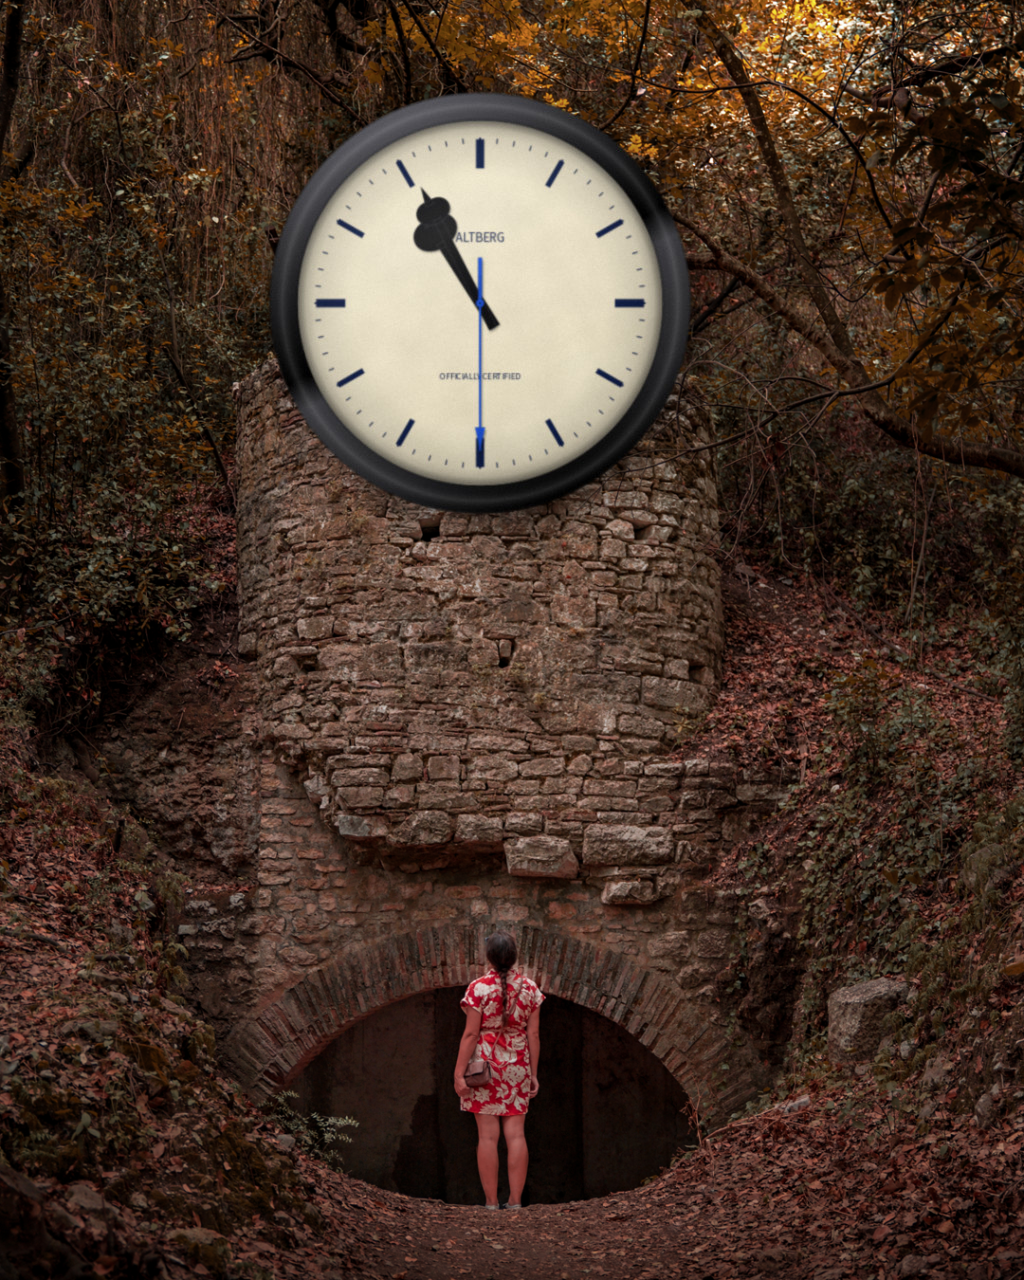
10:55:30
